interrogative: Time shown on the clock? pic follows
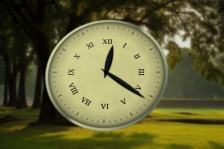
12:21
